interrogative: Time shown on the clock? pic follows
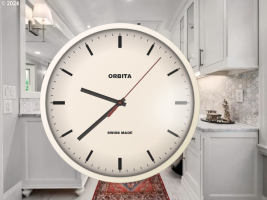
9:38:07
